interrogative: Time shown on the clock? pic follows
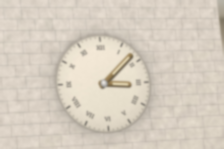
3:08
